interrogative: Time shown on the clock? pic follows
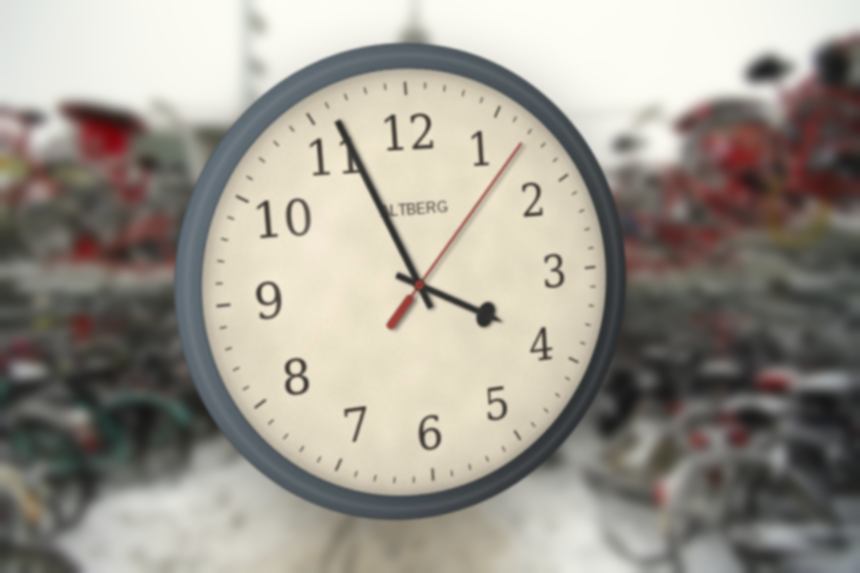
3:56:07
